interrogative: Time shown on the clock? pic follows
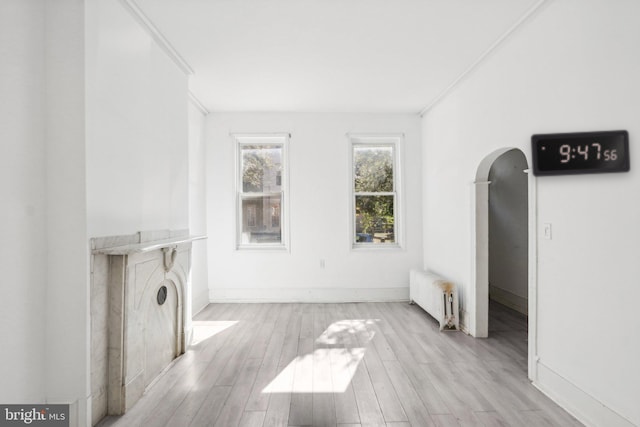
9:47:56
